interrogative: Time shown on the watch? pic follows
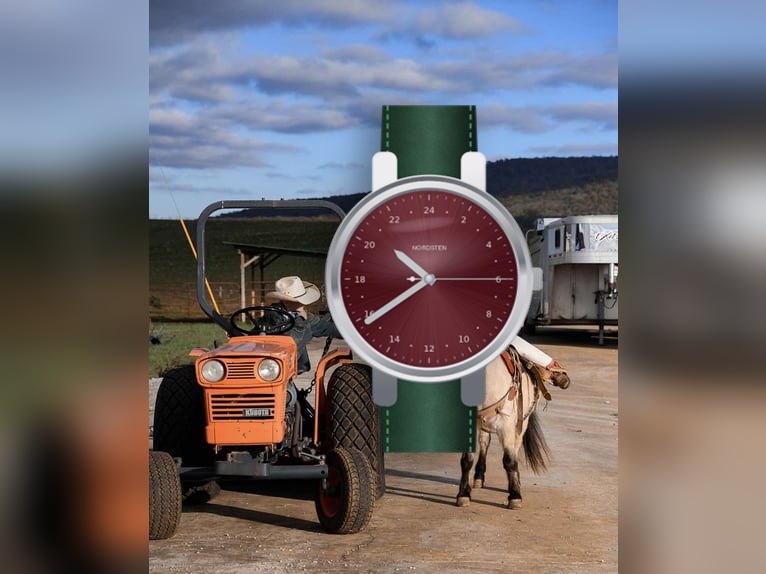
20:39:15
